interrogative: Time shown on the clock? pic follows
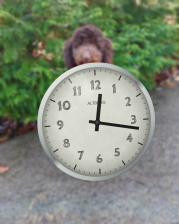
12:17
